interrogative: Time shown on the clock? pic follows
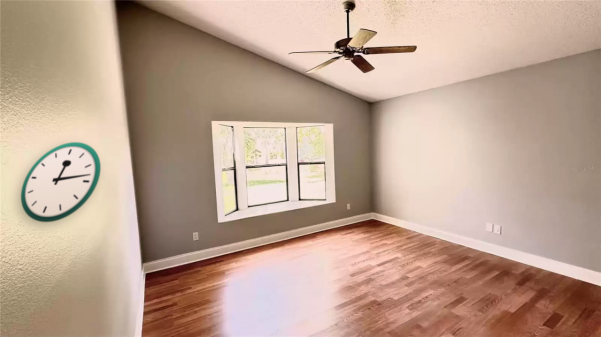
12:13
